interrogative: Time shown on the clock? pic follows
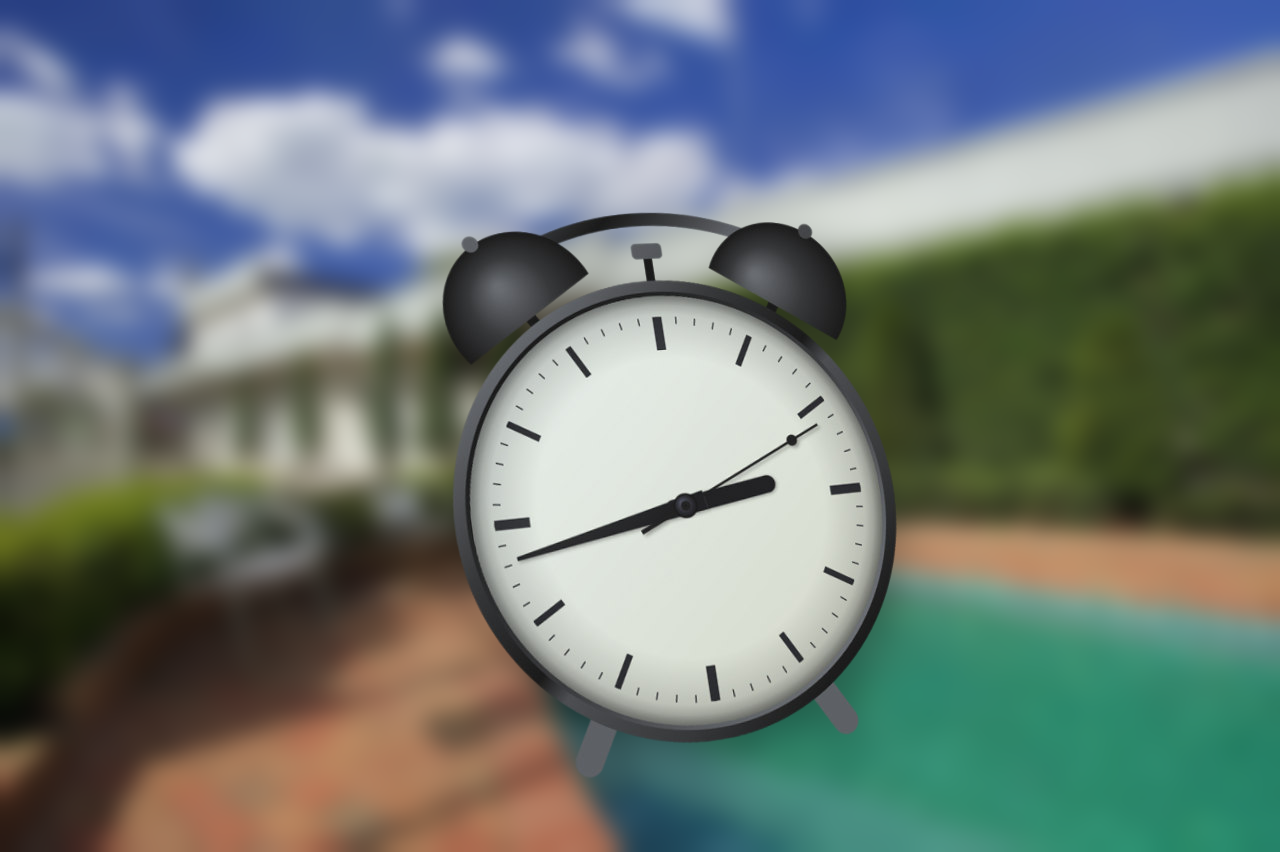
2:43:11
